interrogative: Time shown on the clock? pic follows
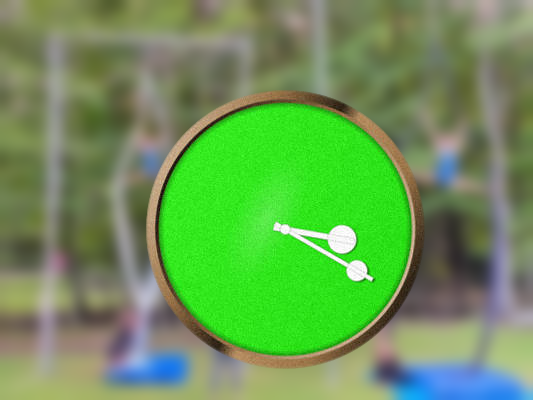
3:20
